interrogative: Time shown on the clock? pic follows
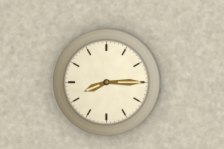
8:15
